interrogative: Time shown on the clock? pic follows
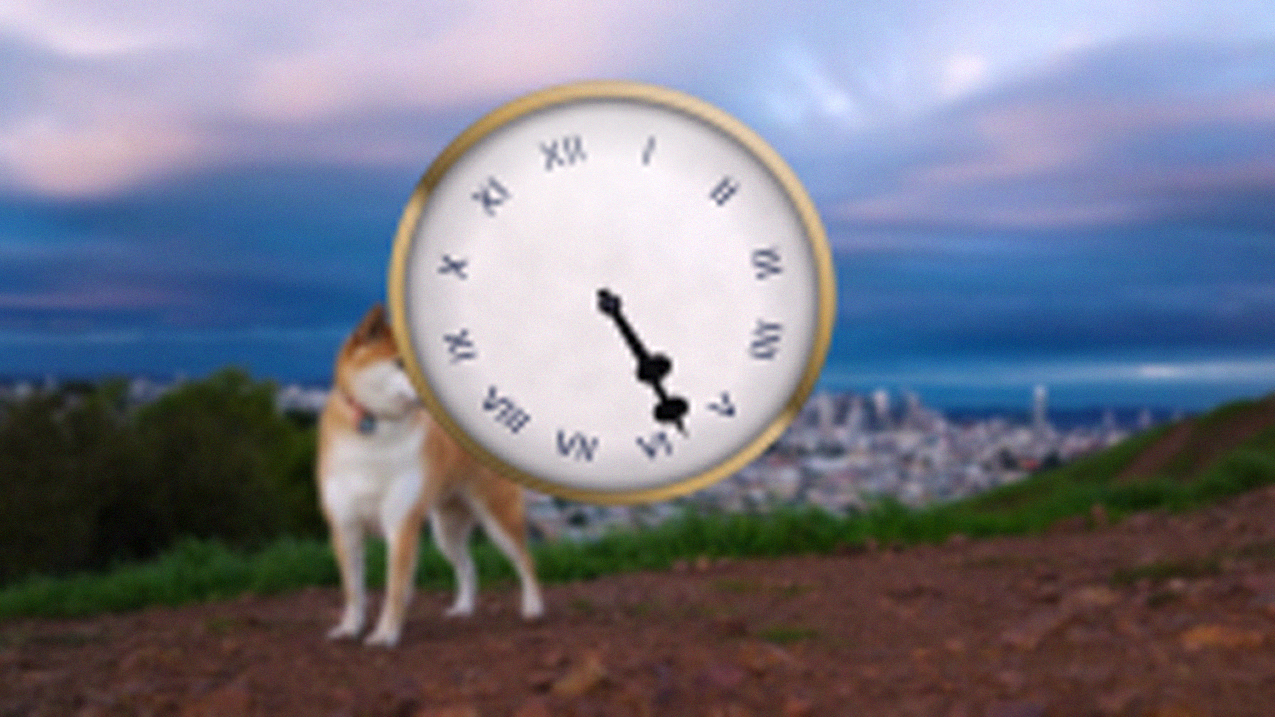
5:28
